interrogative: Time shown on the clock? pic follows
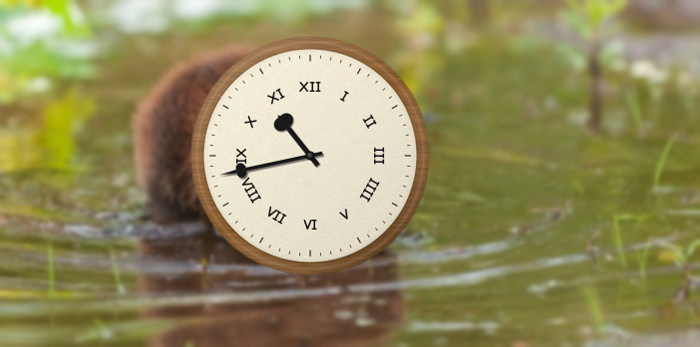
10:43
